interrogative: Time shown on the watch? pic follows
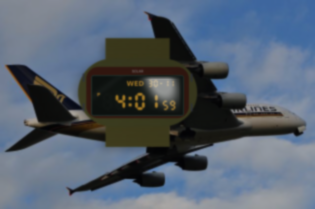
4:01
